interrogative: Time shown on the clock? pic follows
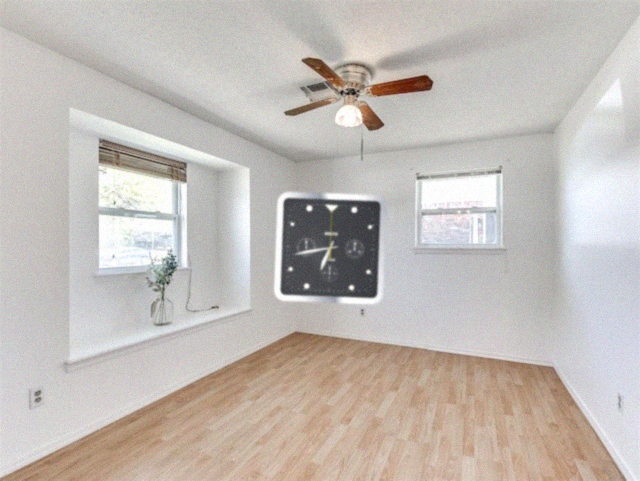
6:43
